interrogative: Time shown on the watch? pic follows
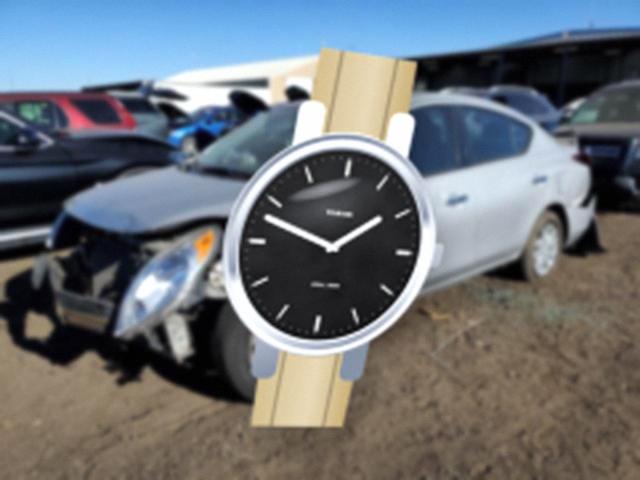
1:48
